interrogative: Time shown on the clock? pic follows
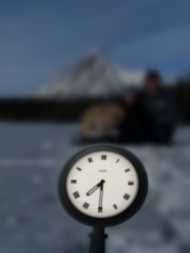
7:30
